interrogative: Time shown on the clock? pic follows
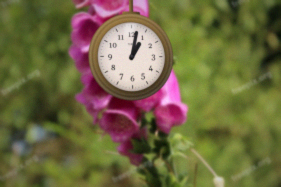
1:02
